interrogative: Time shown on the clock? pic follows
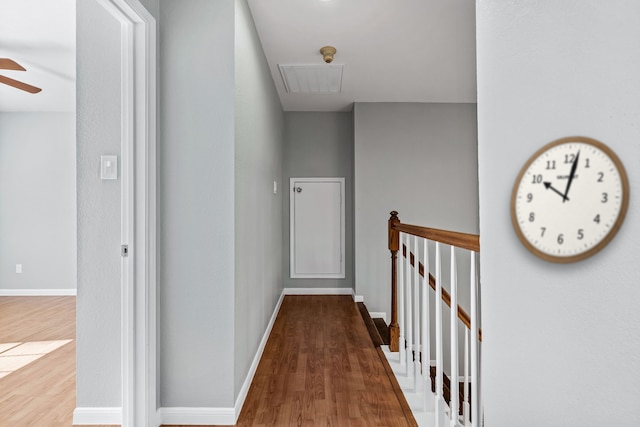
10:02
